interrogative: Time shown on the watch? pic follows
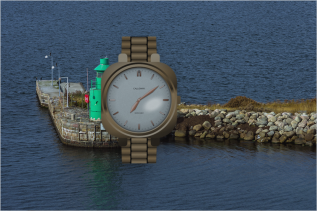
7:09
